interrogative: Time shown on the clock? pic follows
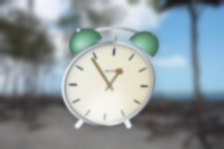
12:54
